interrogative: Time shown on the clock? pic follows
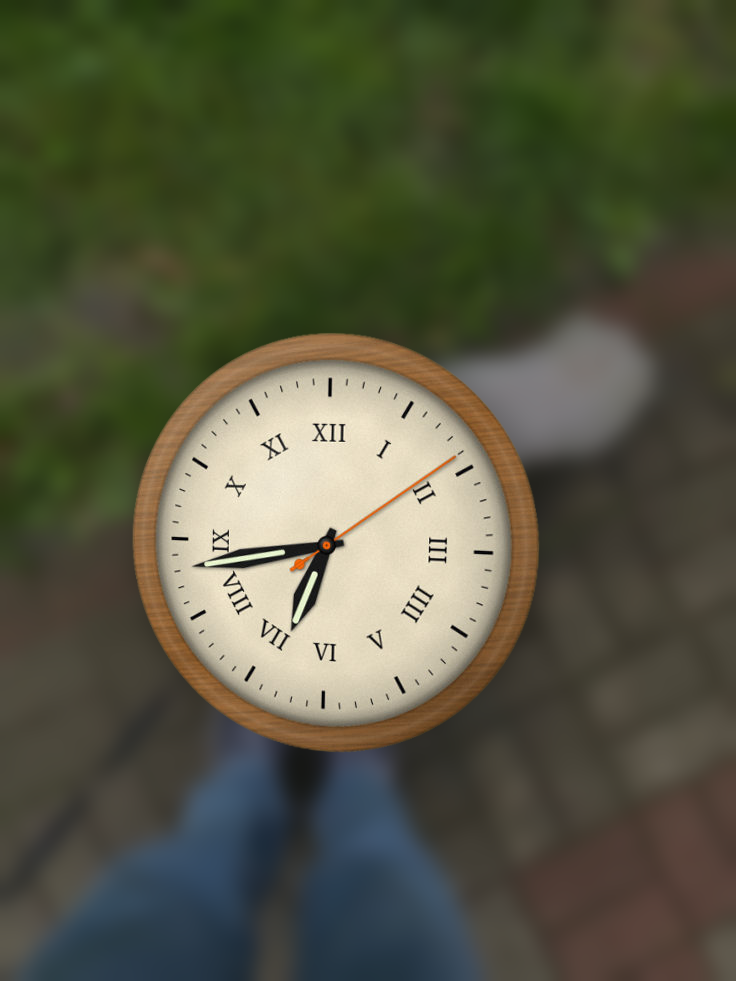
6:43:09
